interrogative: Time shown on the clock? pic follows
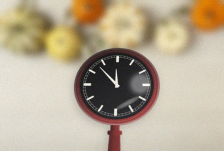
11:53
